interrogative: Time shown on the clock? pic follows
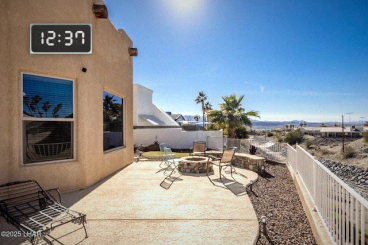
12:37
